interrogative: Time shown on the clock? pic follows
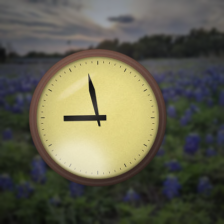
8:58
